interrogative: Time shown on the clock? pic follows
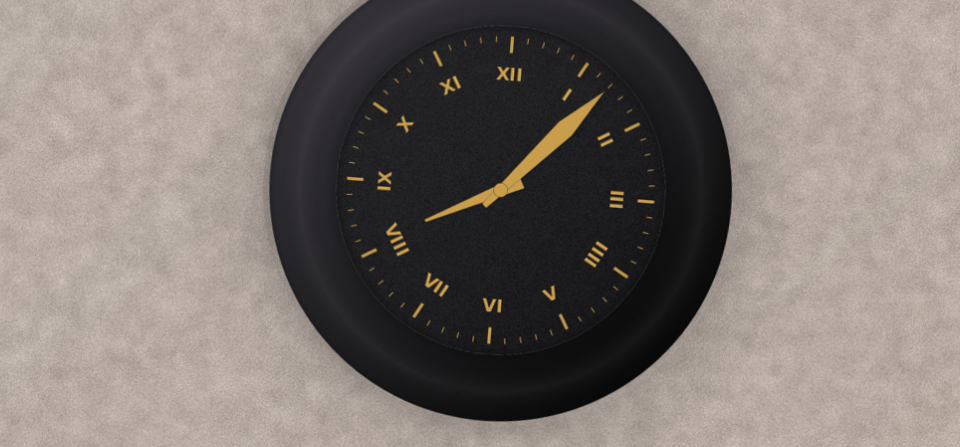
8:07
